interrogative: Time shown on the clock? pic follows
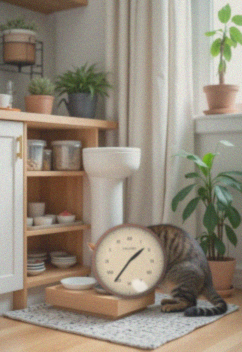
1:36
